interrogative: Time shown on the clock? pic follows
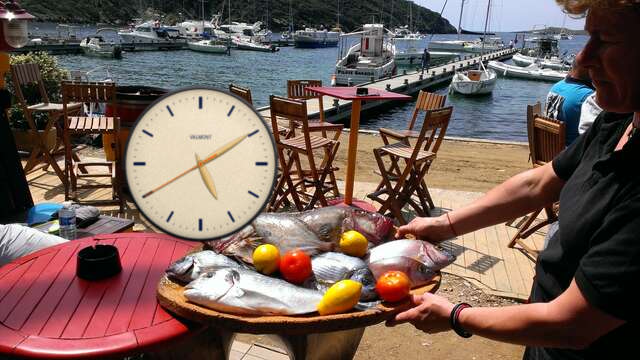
5:09:40
